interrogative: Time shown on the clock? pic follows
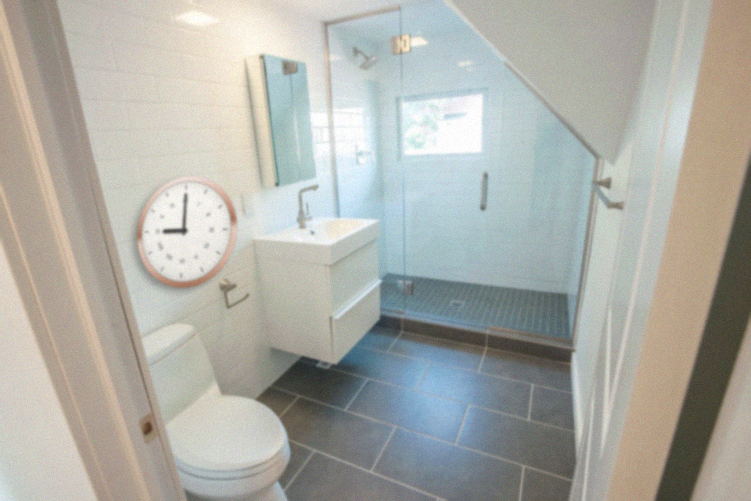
9:00
